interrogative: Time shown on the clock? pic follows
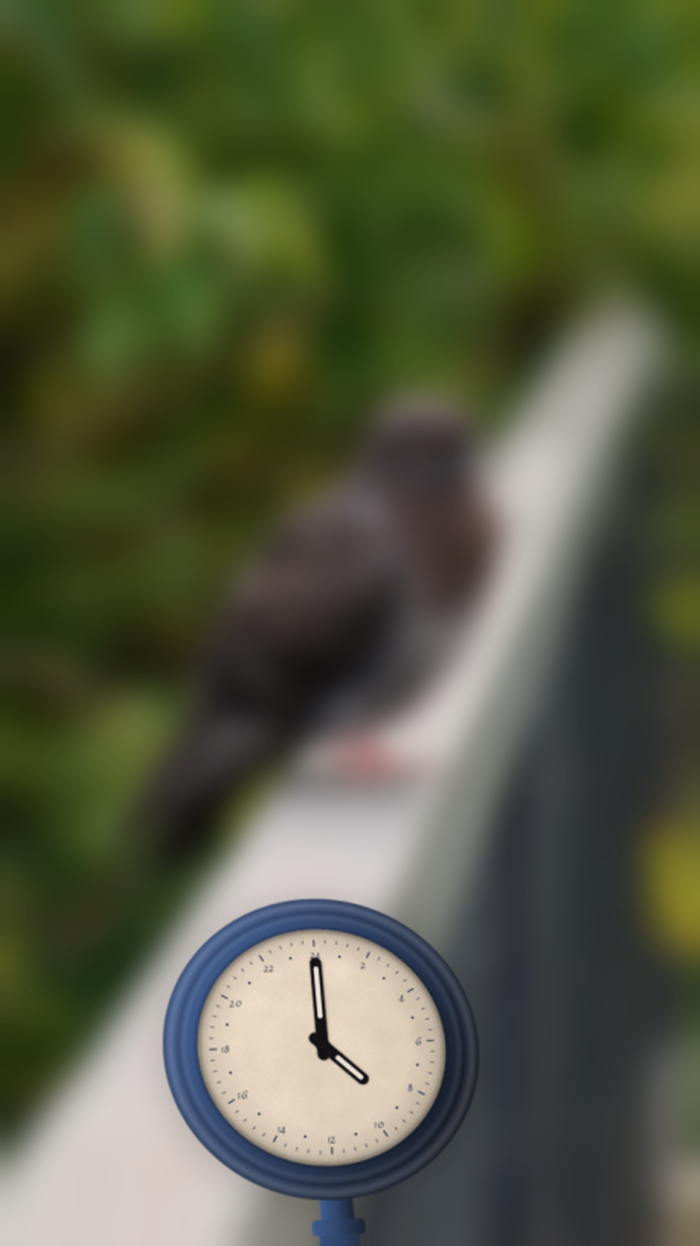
9:00
